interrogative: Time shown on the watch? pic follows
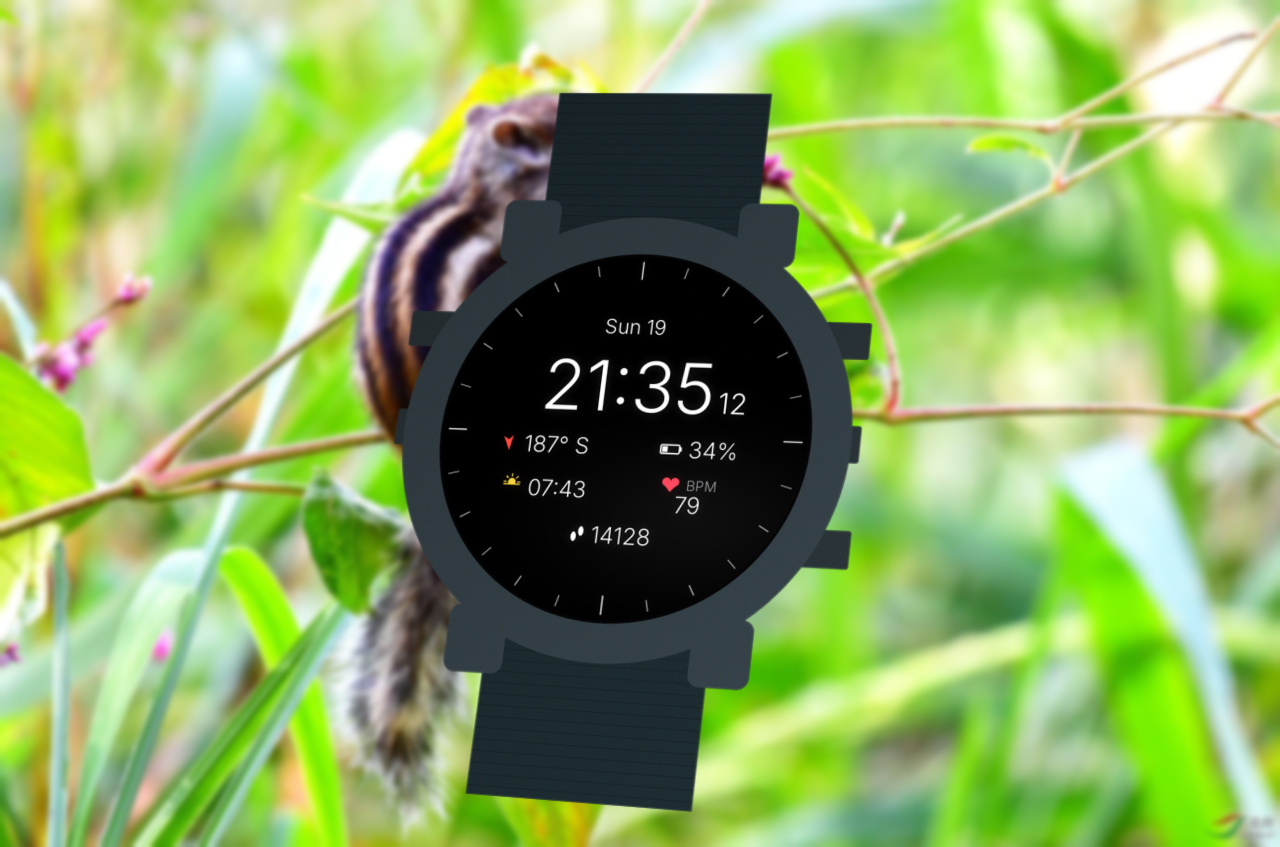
21:35:12
